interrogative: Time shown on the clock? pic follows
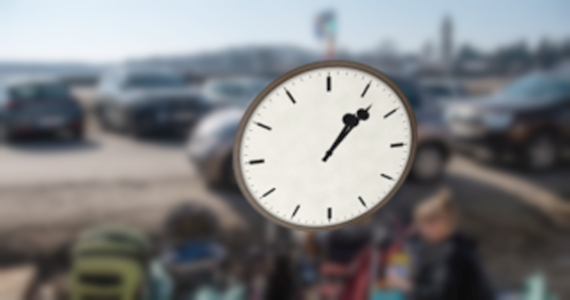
1:07
